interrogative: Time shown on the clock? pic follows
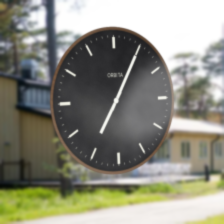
7:05
